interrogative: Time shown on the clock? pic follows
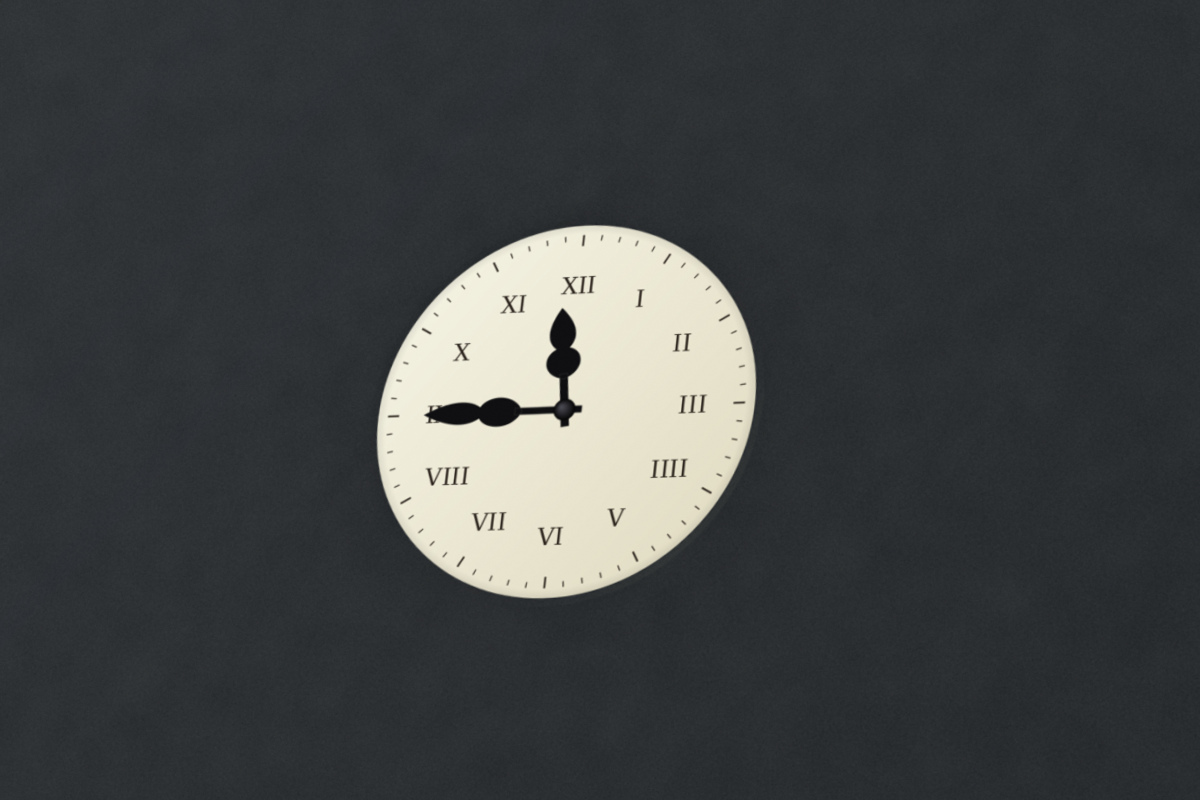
11:45
